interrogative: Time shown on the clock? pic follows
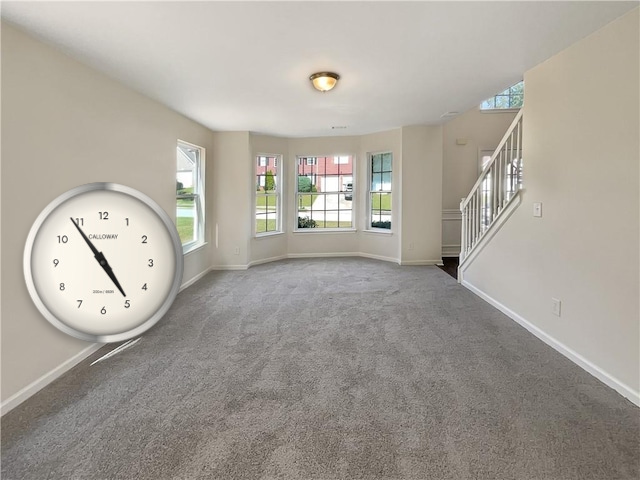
4:54
